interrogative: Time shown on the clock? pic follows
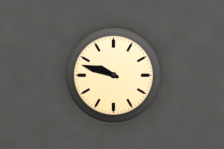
9:48
